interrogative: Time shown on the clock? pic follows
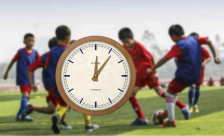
12:06
